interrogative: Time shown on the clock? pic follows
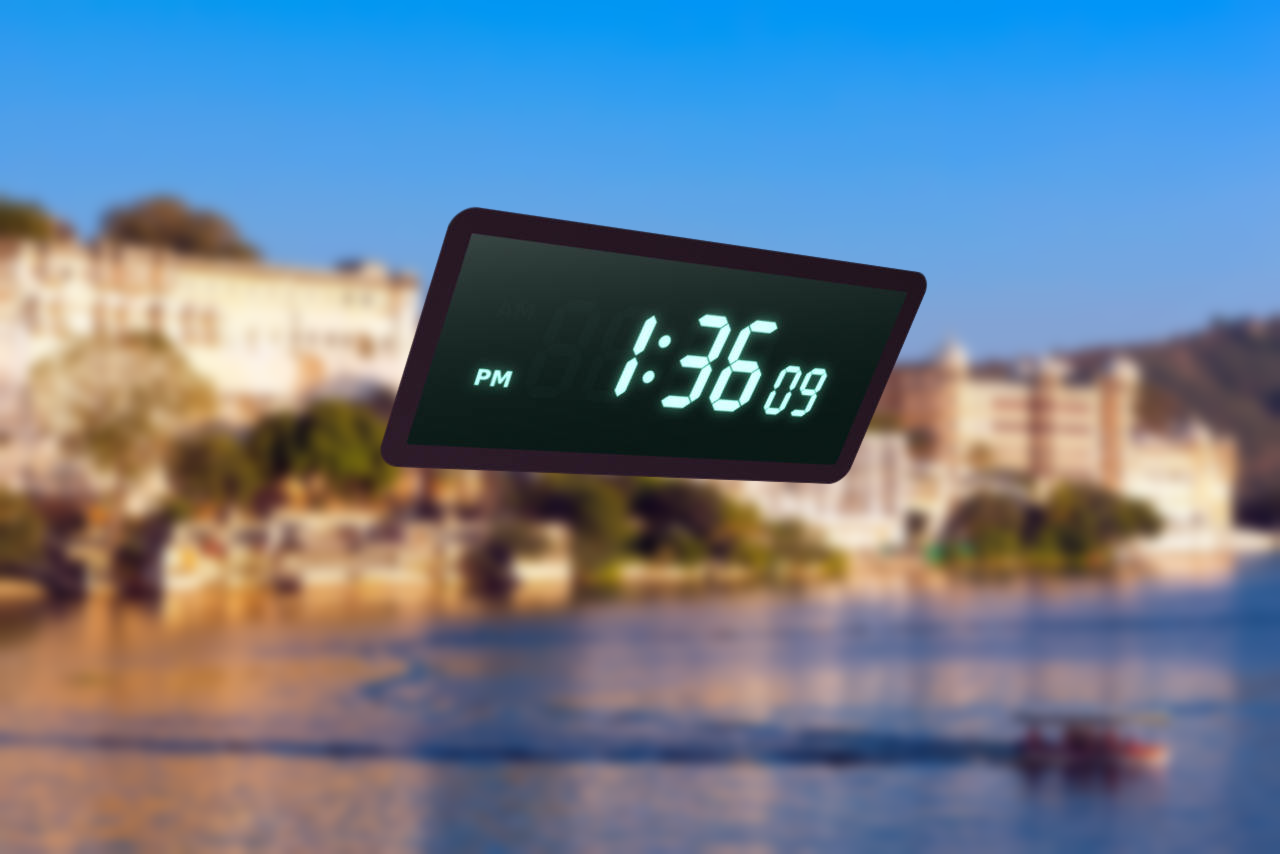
1:36:09
